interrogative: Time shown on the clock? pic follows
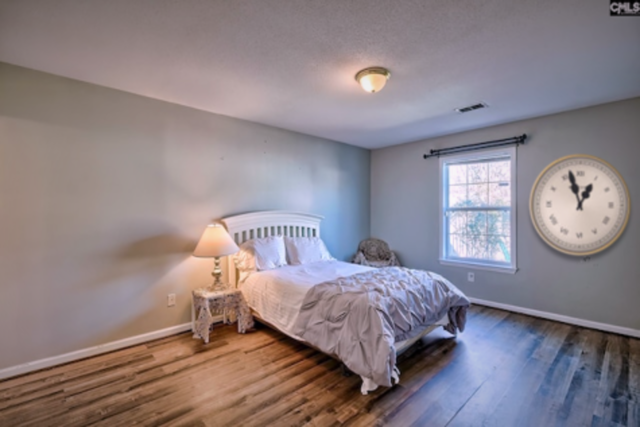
12:57
